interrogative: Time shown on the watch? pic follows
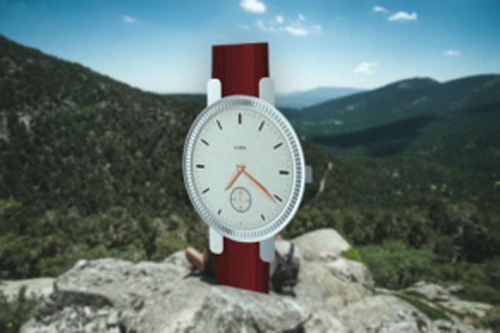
7:21
